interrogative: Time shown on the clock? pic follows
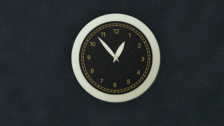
12:53
